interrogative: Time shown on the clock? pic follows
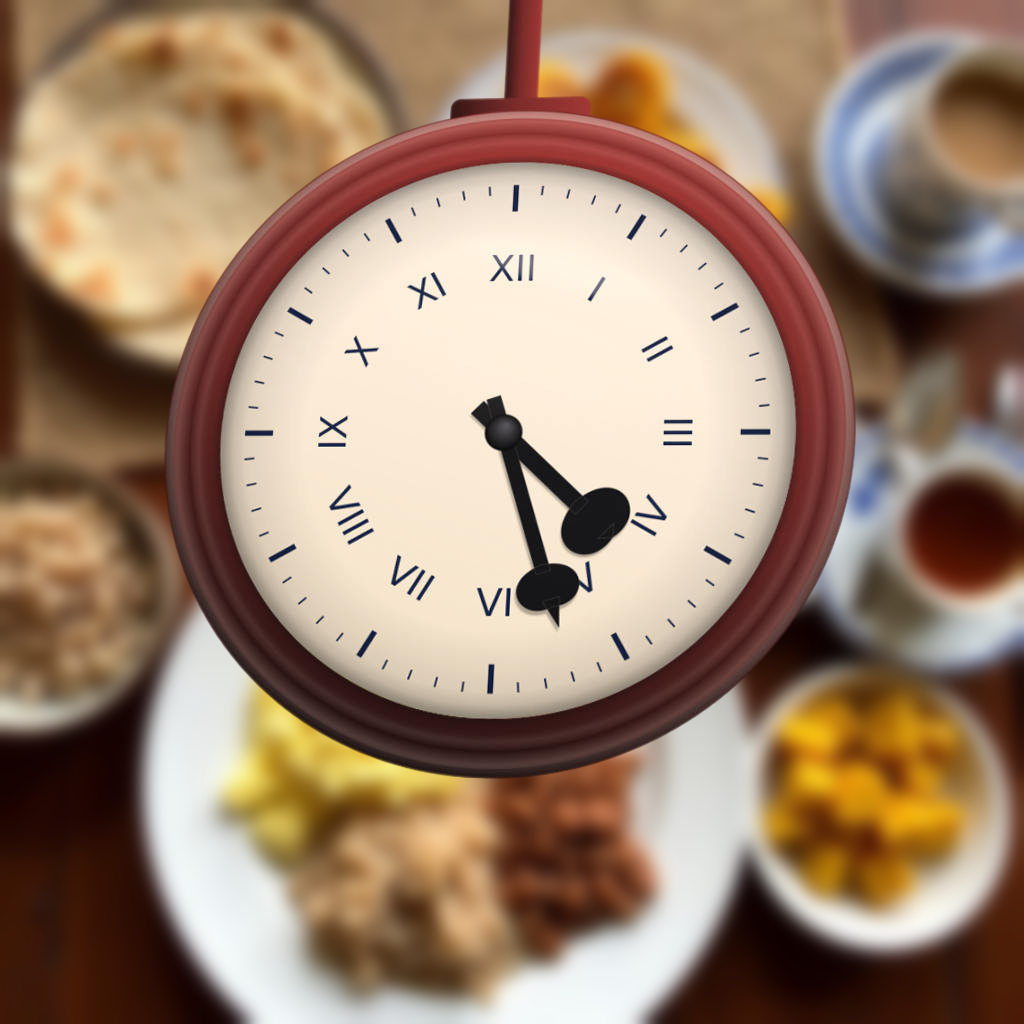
4:27
